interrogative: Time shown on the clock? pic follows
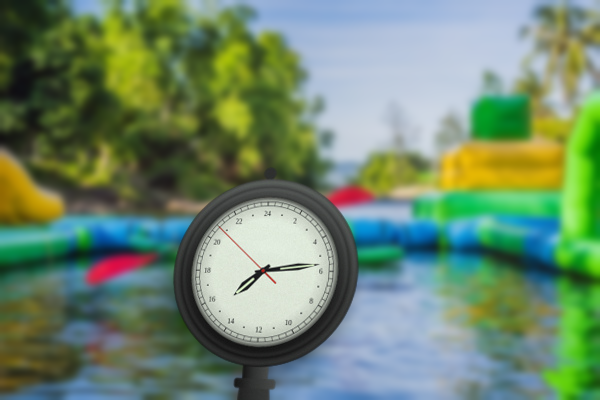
15:13:52
